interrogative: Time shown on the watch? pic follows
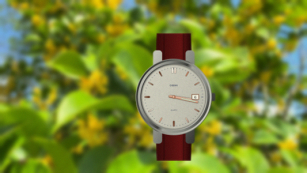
3:17
